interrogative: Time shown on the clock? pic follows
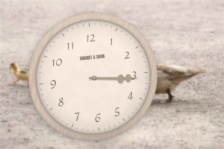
3:16
